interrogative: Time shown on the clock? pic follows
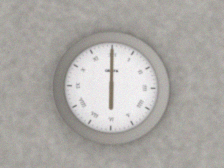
6:00
